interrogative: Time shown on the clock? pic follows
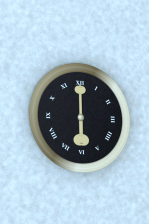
6:00
